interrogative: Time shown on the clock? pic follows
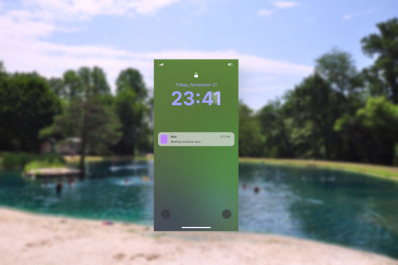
23:41
